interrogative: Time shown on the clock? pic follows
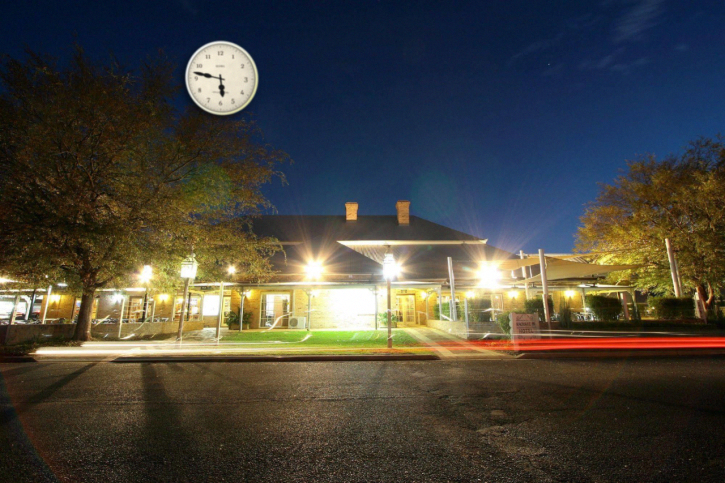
5:47
